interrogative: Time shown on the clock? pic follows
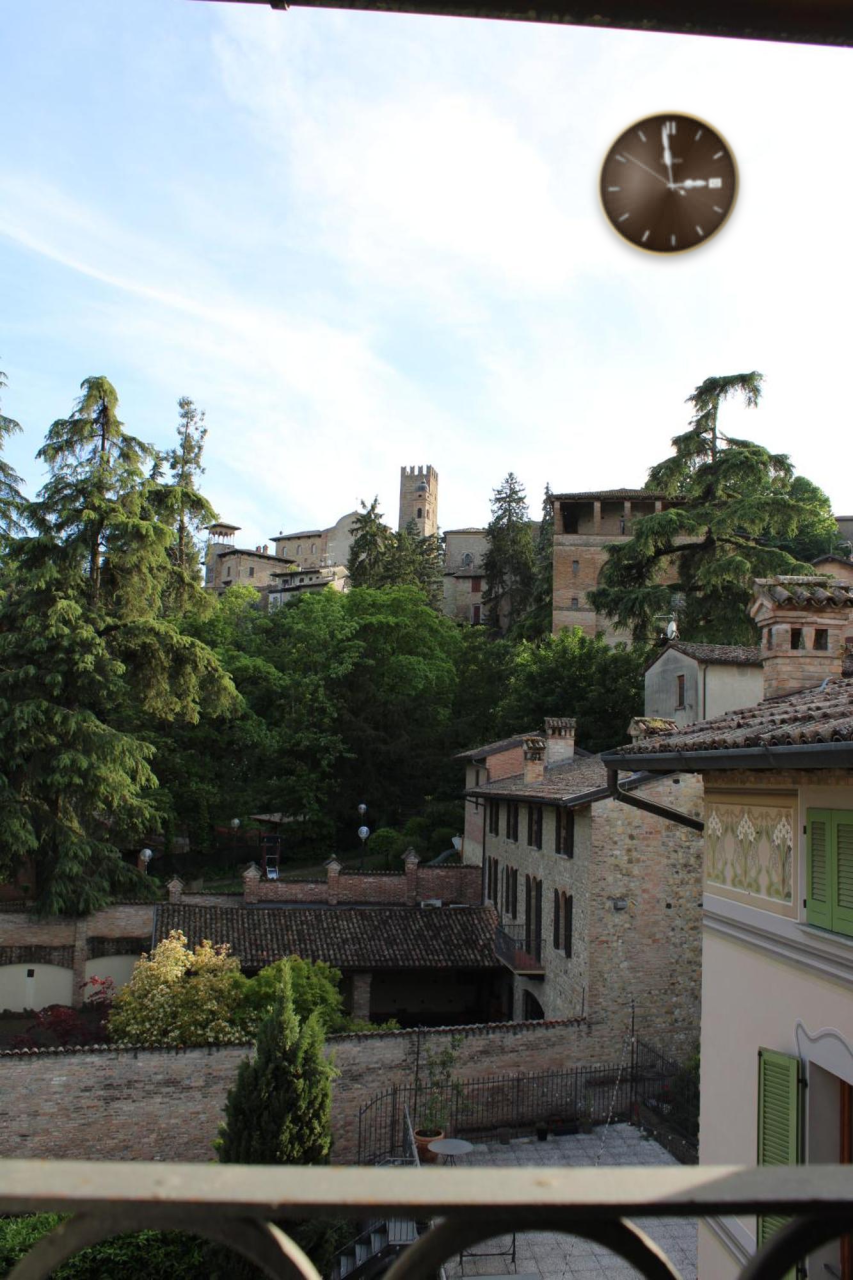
2:58:51
